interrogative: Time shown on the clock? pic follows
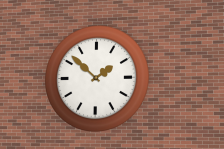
1:52
